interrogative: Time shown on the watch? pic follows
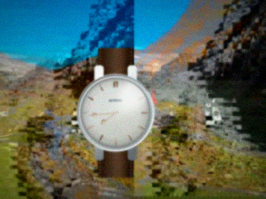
7:44
